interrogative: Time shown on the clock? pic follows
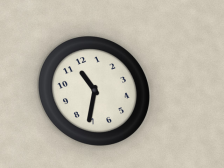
11:36
